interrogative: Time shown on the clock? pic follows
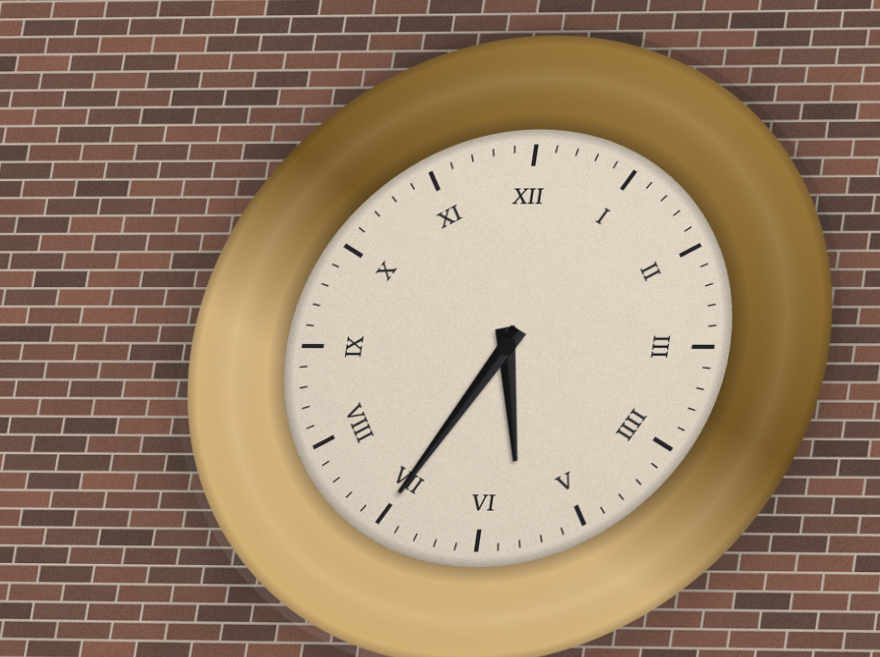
5:35
